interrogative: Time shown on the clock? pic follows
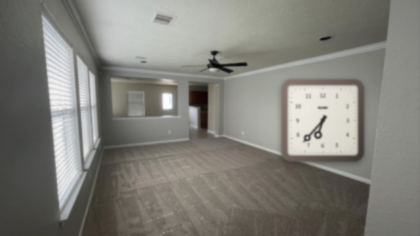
6:37
